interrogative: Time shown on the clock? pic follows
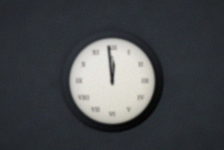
11:59
